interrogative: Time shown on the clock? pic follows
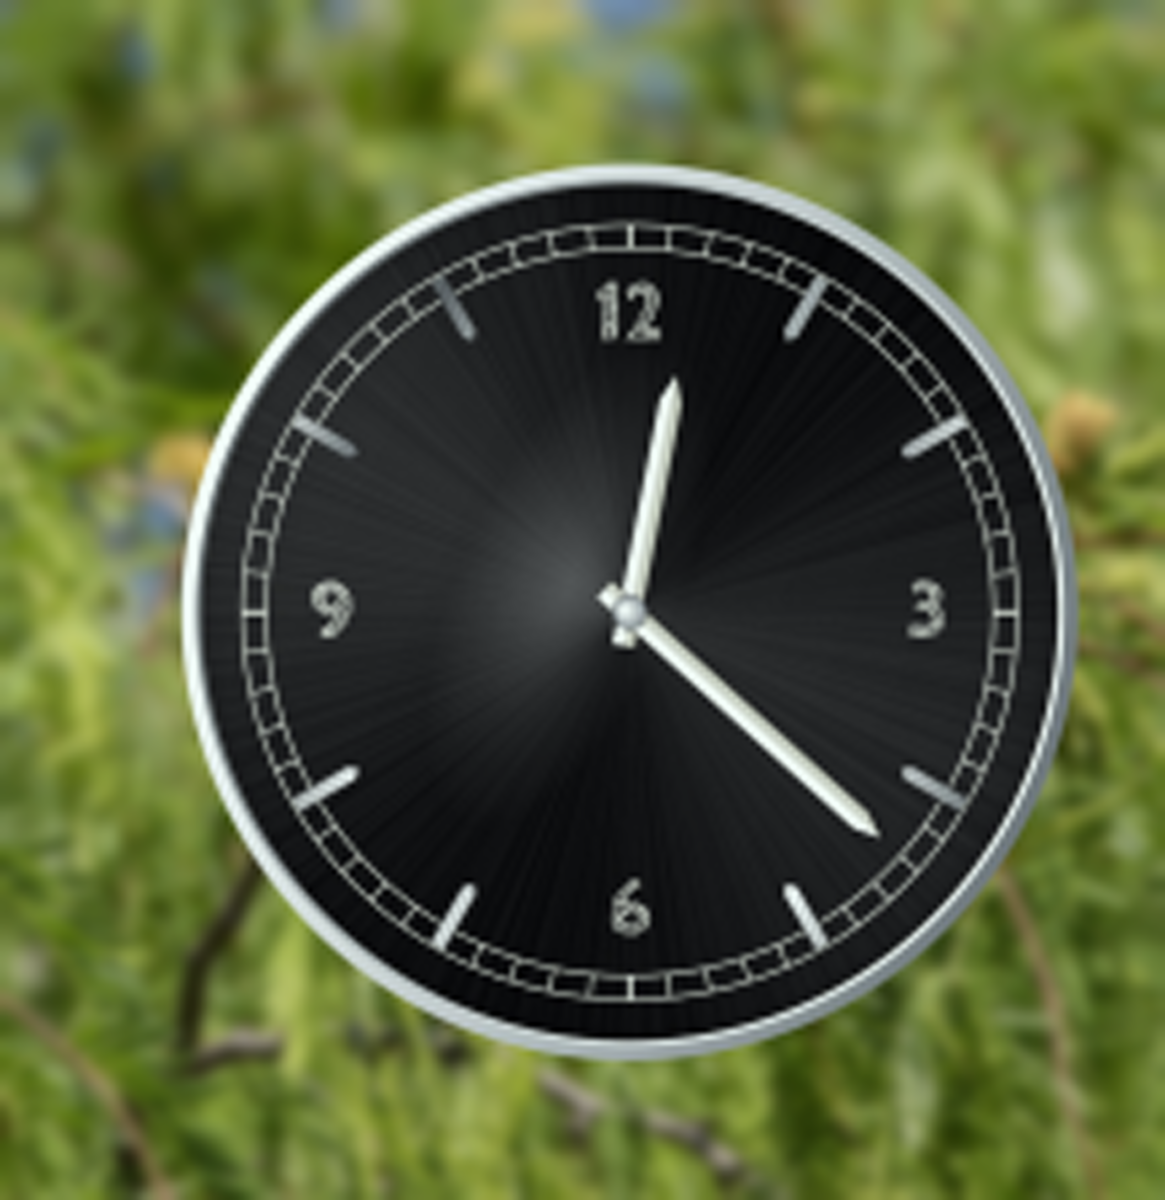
12:22
